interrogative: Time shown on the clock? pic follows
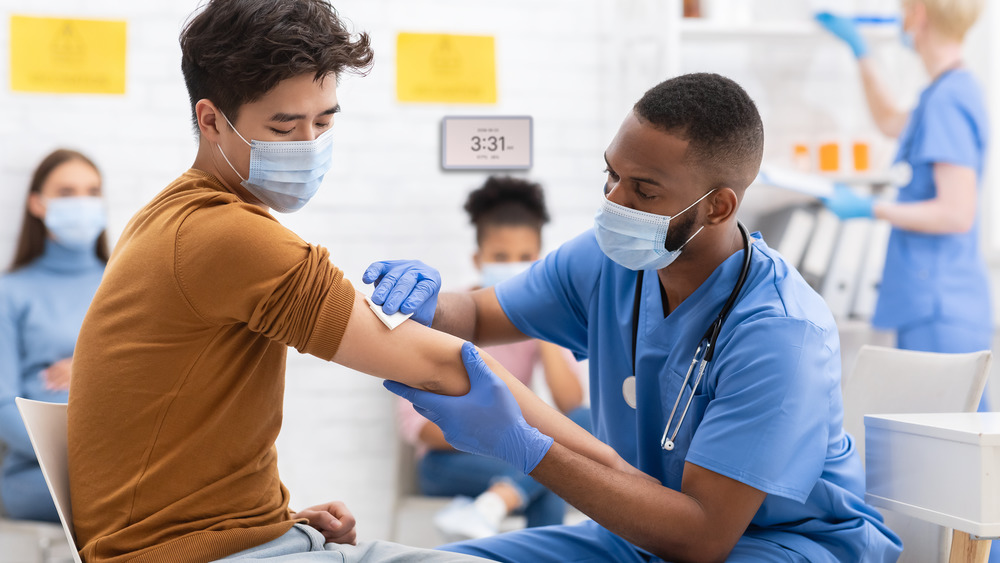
3:31
